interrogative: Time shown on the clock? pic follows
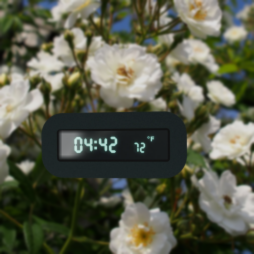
4:42
